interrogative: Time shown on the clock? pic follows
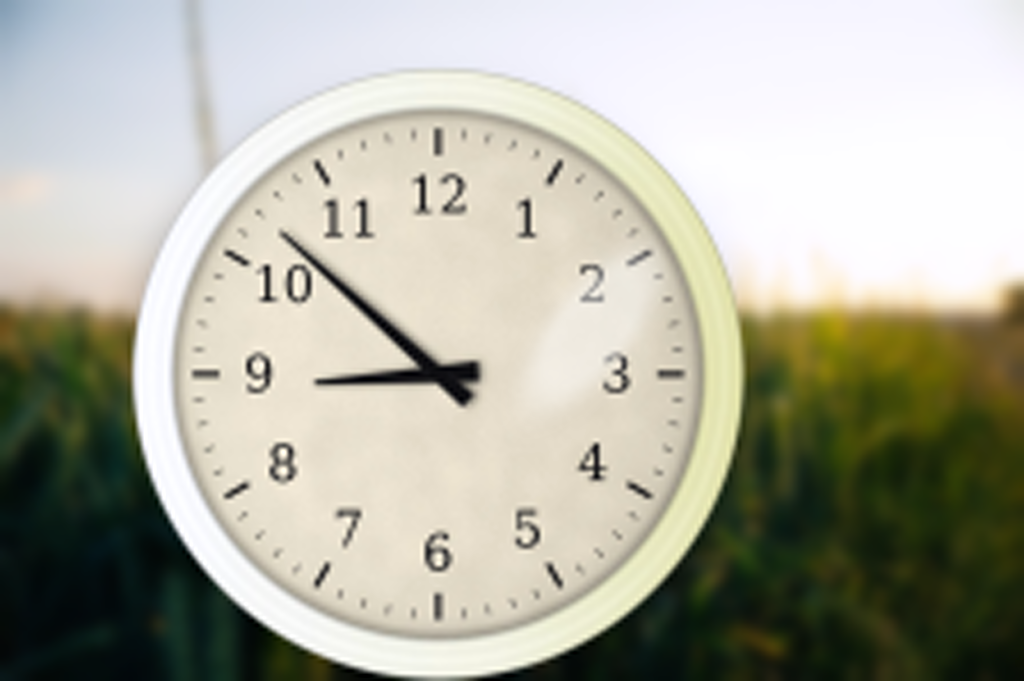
8:52
